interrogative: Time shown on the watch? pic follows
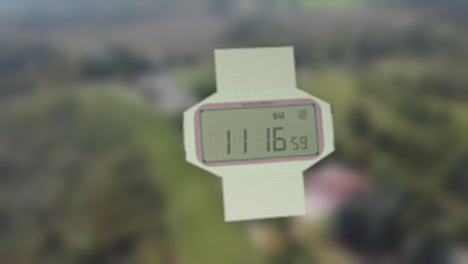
11:16:59
